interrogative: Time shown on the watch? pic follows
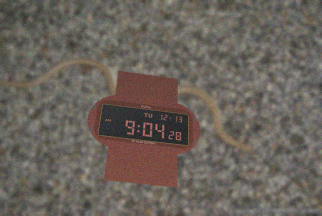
9:04:28
